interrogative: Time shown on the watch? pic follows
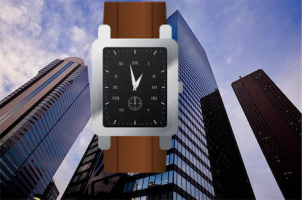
12:58
